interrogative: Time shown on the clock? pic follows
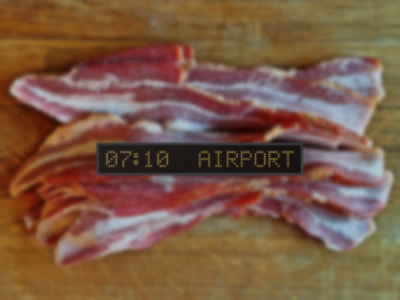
7:10
